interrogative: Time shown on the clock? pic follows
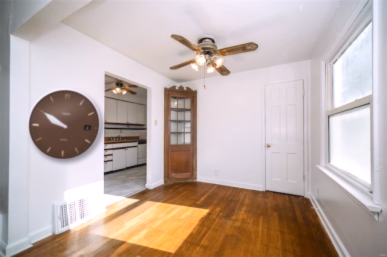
9:50
